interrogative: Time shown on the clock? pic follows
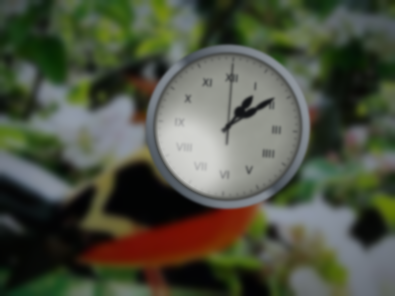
1:09:00
